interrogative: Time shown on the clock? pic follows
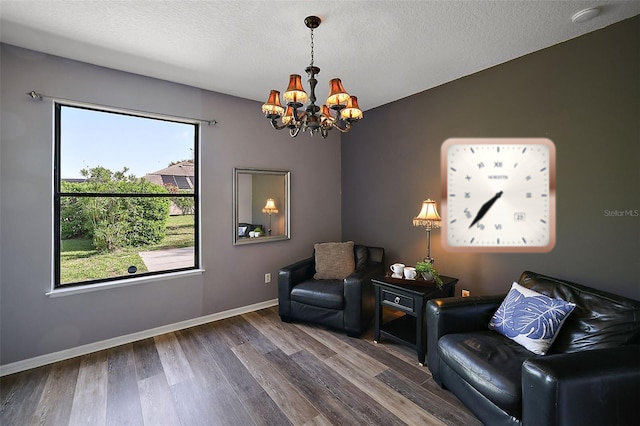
7:37
